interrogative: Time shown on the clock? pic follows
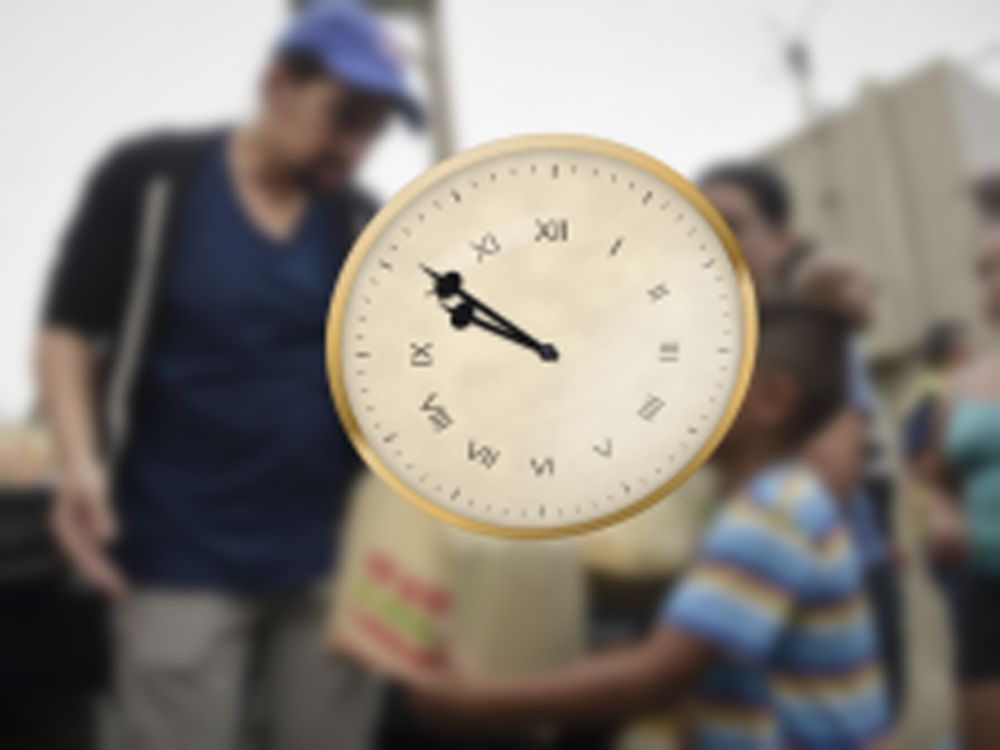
9:51
